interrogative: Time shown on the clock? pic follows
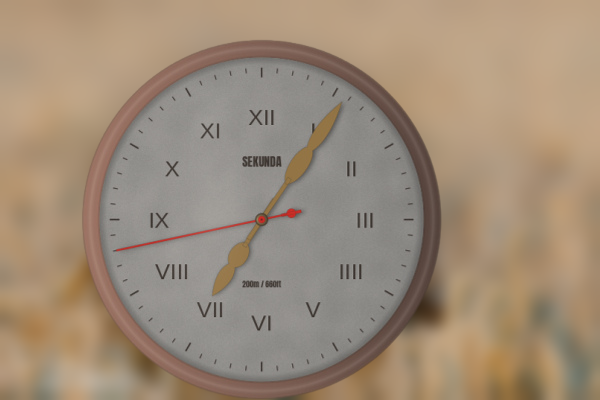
7:05:43
